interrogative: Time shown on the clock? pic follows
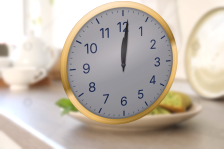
12:01
